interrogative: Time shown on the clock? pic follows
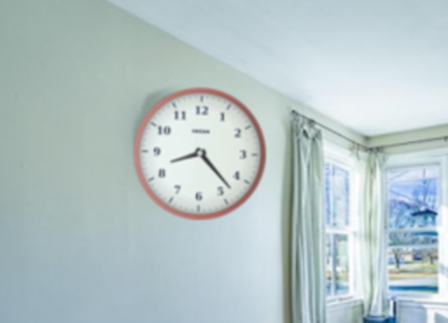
8:23
